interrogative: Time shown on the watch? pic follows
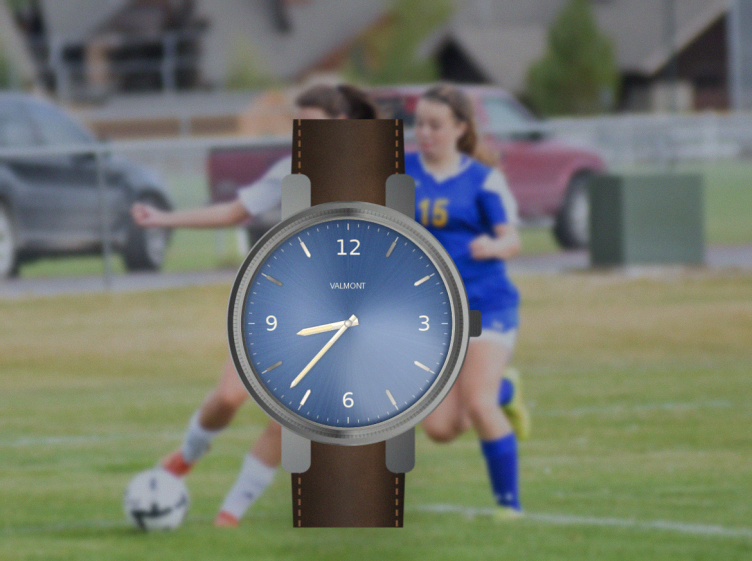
8:37
